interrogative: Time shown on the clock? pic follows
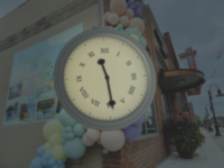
11:29
